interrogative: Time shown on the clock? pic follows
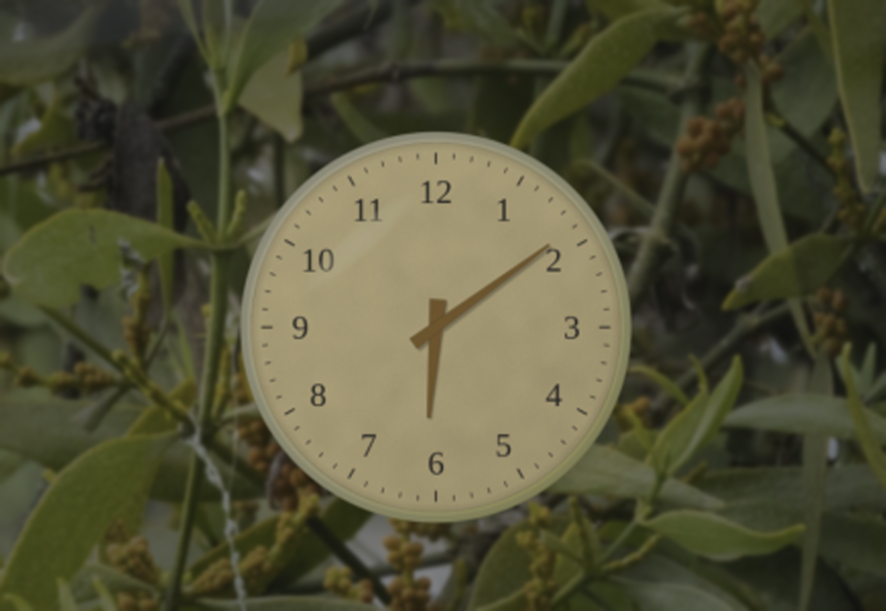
6:09
